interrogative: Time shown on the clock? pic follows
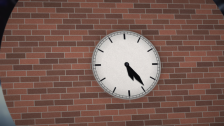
5:24
